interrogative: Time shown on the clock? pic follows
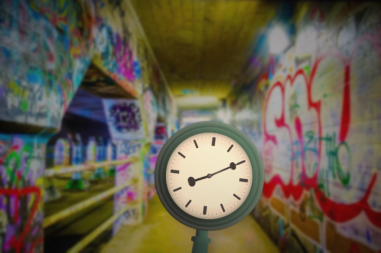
8:10
